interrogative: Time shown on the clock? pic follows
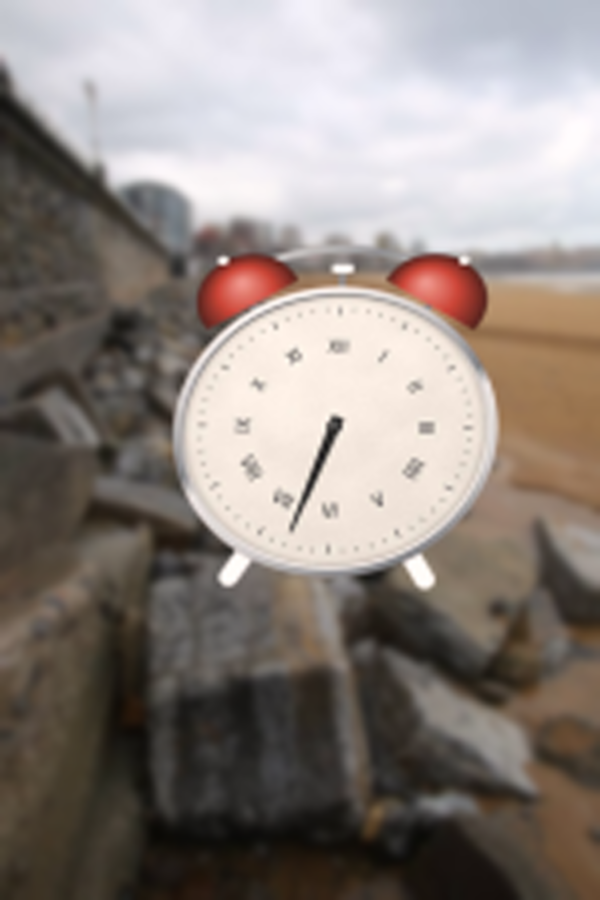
6:33
